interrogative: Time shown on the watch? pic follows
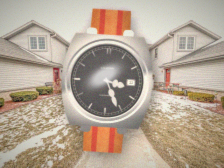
3:26
